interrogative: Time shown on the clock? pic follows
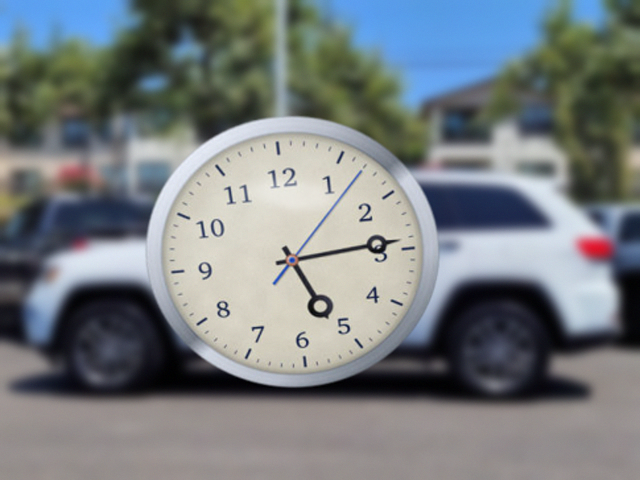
5:14:07
